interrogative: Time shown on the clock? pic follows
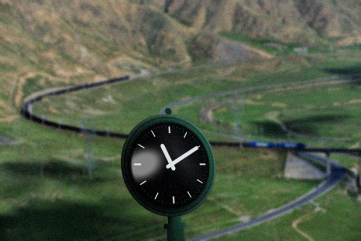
11:10
